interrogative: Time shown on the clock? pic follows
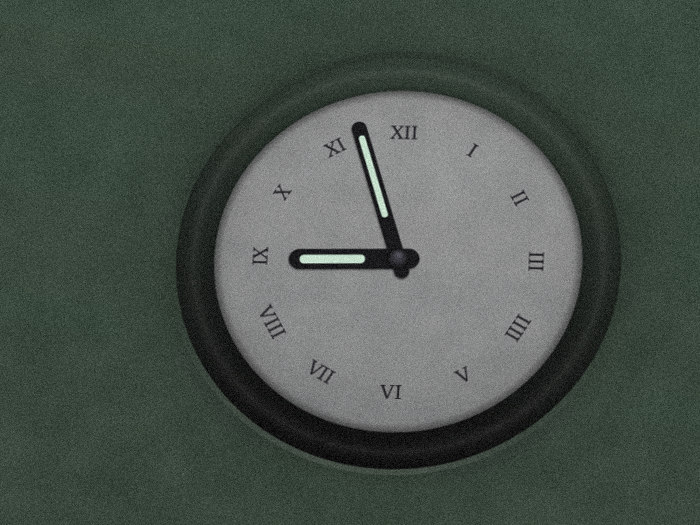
8:57
